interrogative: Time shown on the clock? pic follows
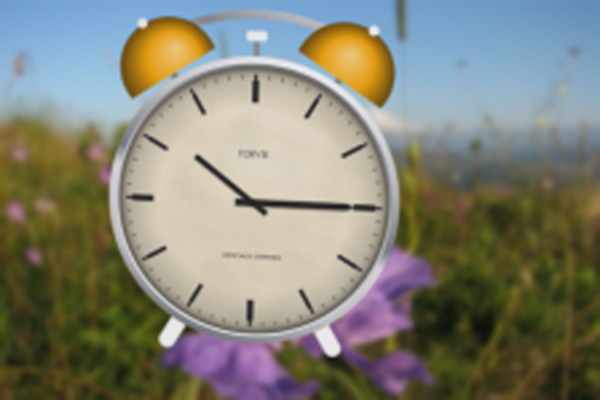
10:15
